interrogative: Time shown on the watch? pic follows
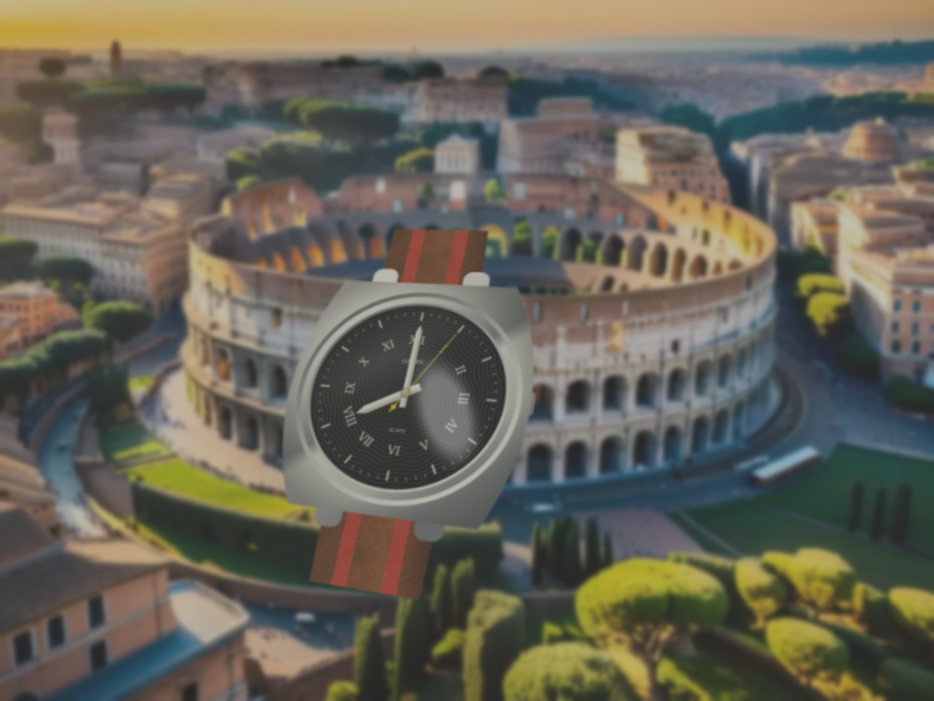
8:00:05
